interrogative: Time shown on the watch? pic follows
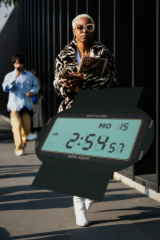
2:54:57
